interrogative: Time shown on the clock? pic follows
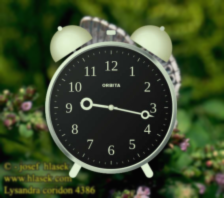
9:17
